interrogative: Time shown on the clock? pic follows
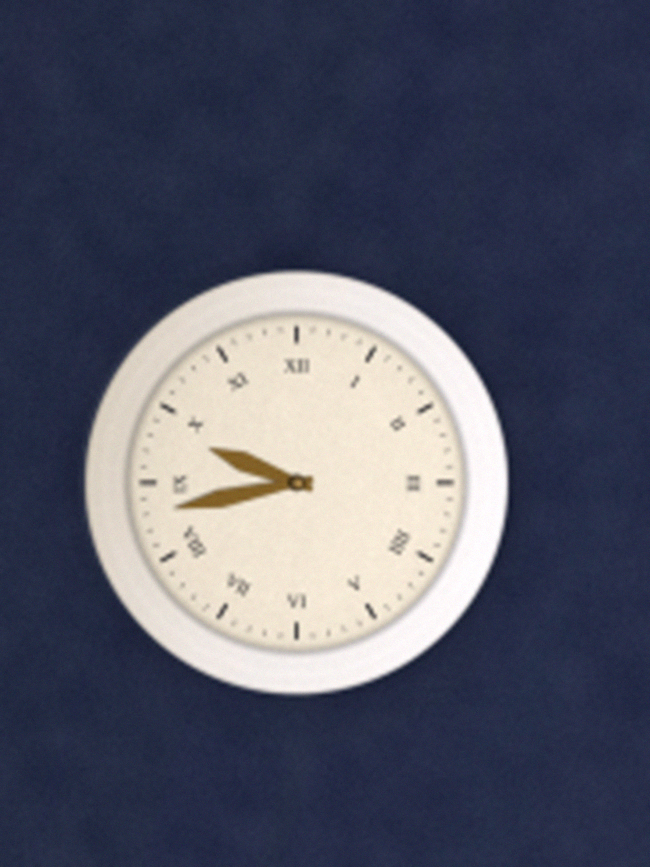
9:43
